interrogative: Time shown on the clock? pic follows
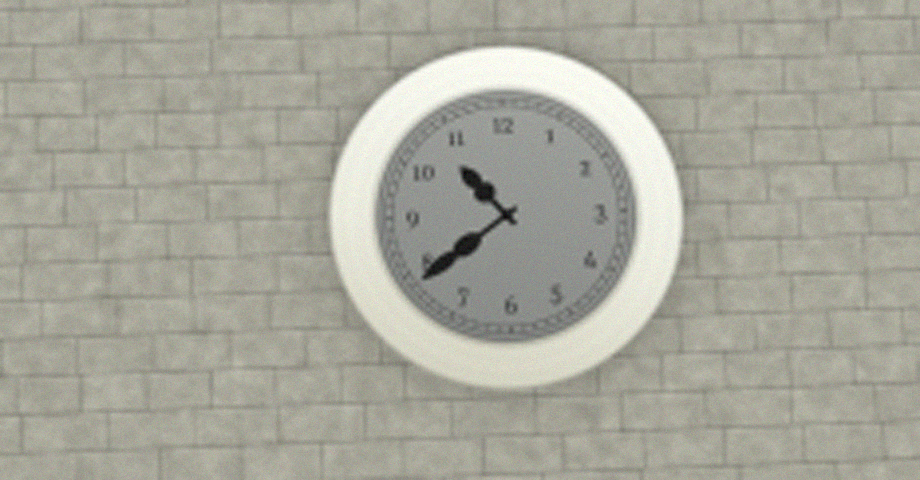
10:39
